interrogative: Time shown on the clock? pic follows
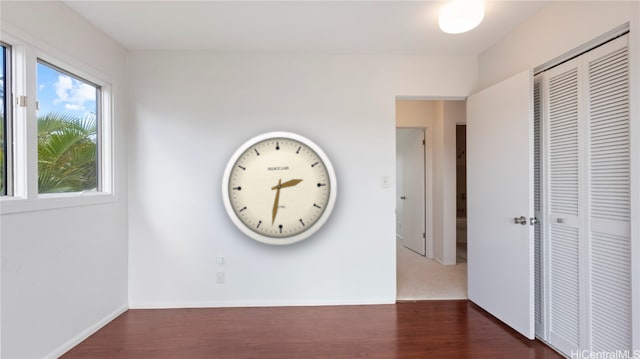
2:32
